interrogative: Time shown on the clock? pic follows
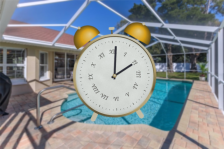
2:01
